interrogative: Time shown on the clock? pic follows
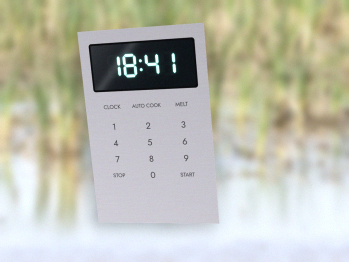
18:41
